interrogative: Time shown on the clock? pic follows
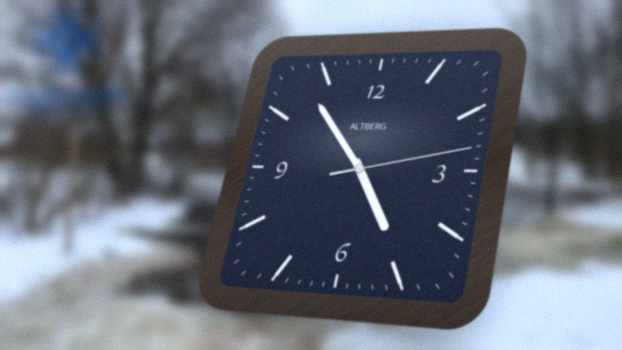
4:53:13
